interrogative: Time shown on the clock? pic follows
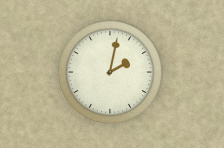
2:02
